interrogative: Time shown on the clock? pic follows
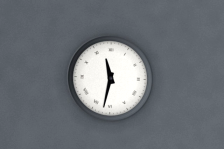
11:32
